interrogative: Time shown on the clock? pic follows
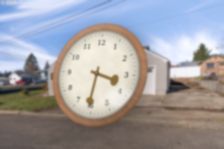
3:31
